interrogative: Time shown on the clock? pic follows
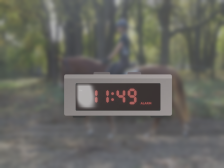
11:49
